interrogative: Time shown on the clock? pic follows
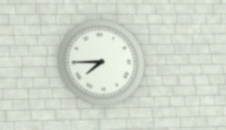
7:45
